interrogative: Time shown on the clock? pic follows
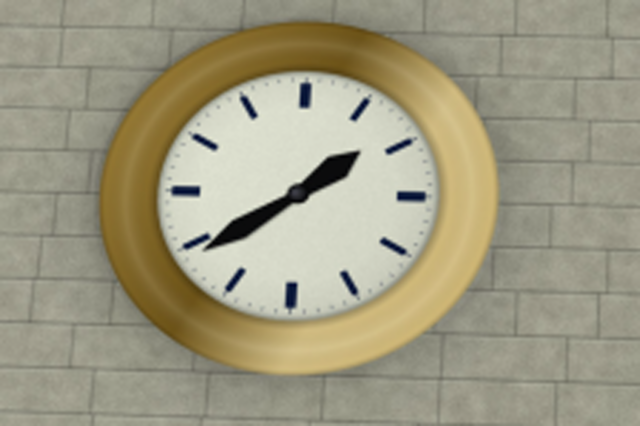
1:39
